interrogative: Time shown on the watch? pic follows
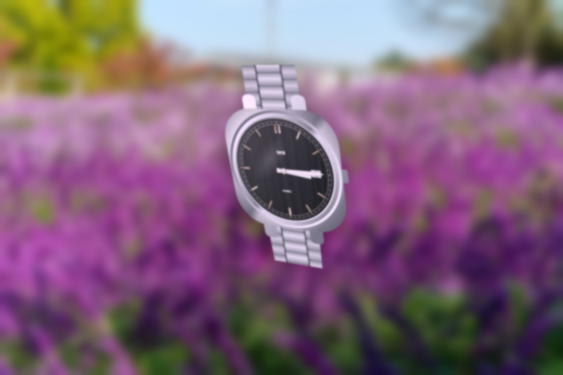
3:15
